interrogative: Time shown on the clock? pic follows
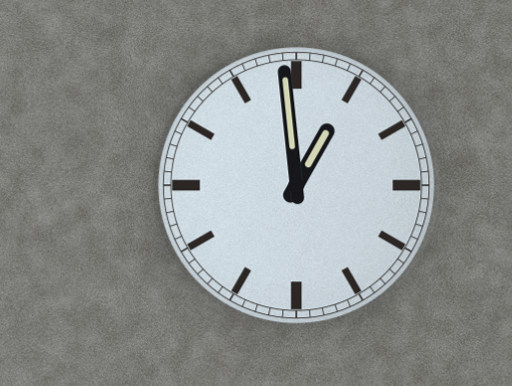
12:59
